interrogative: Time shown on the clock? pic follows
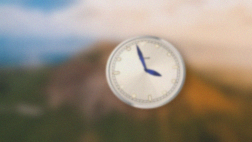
3:58
